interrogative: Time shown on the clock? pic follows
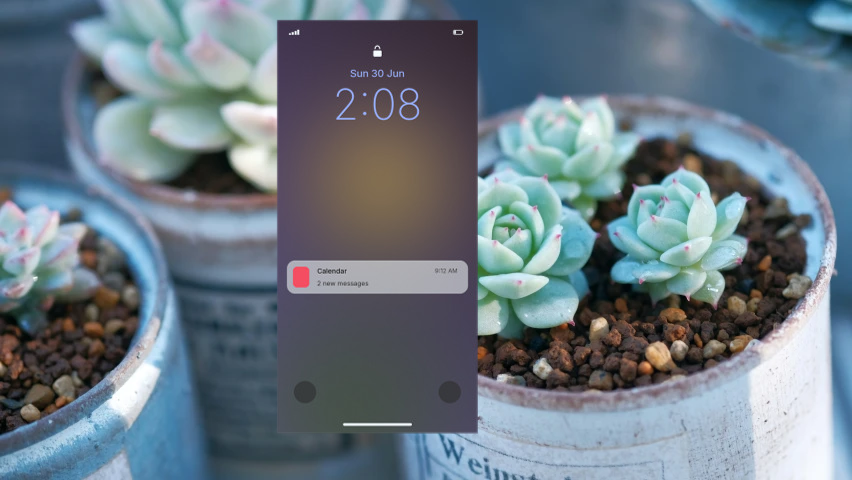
2:08
